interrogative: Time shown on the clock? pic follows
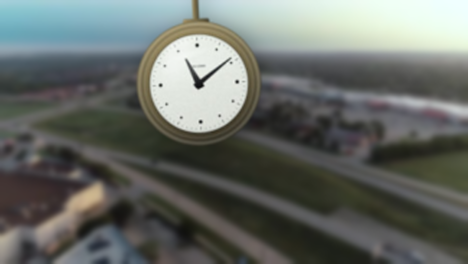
11:09
